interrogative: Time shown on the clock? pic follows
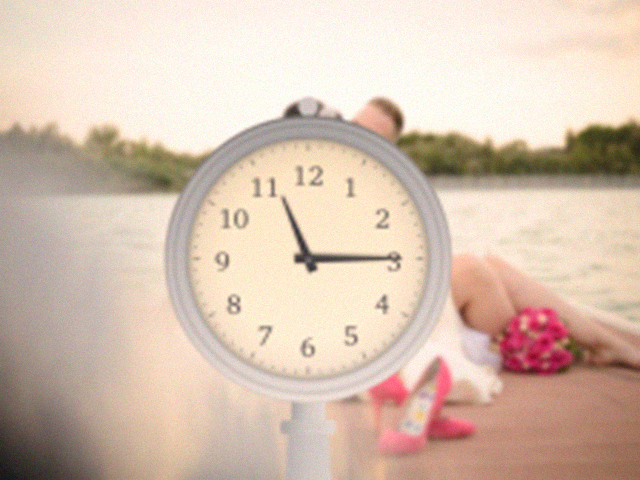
11:15
